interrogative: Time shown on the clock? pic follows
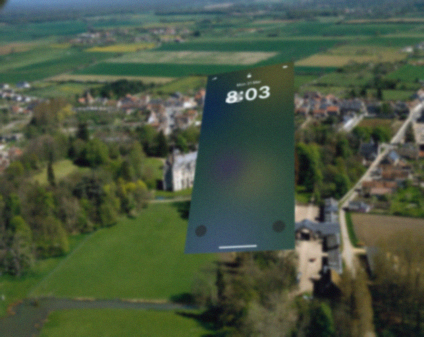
8:03
